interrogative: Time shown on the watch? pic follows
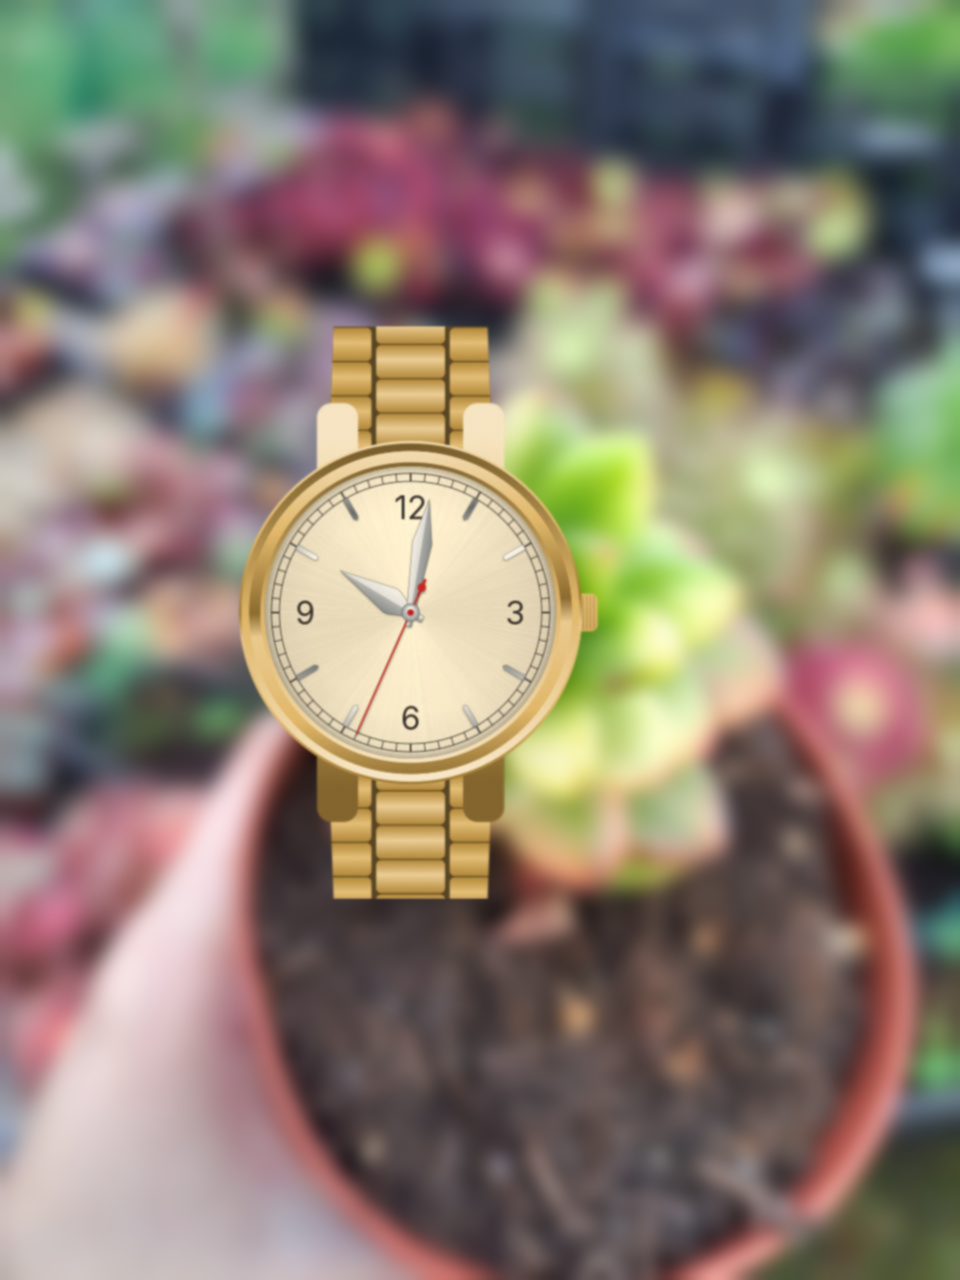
10:01:34
